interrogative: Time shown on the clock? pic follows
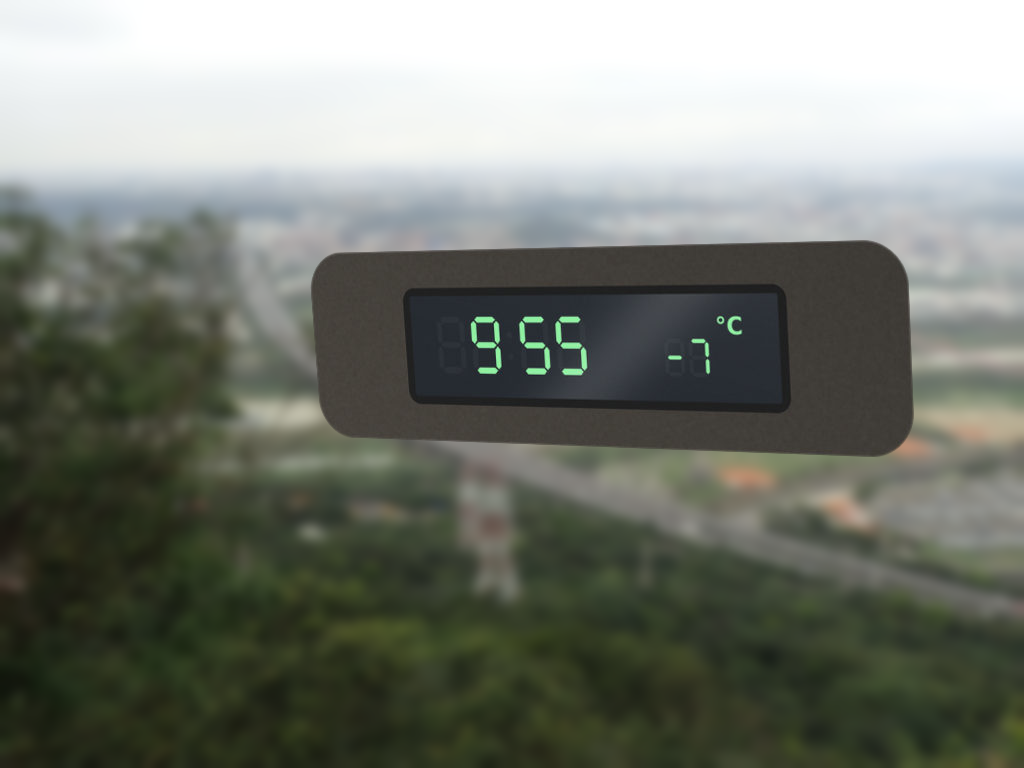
9:55
